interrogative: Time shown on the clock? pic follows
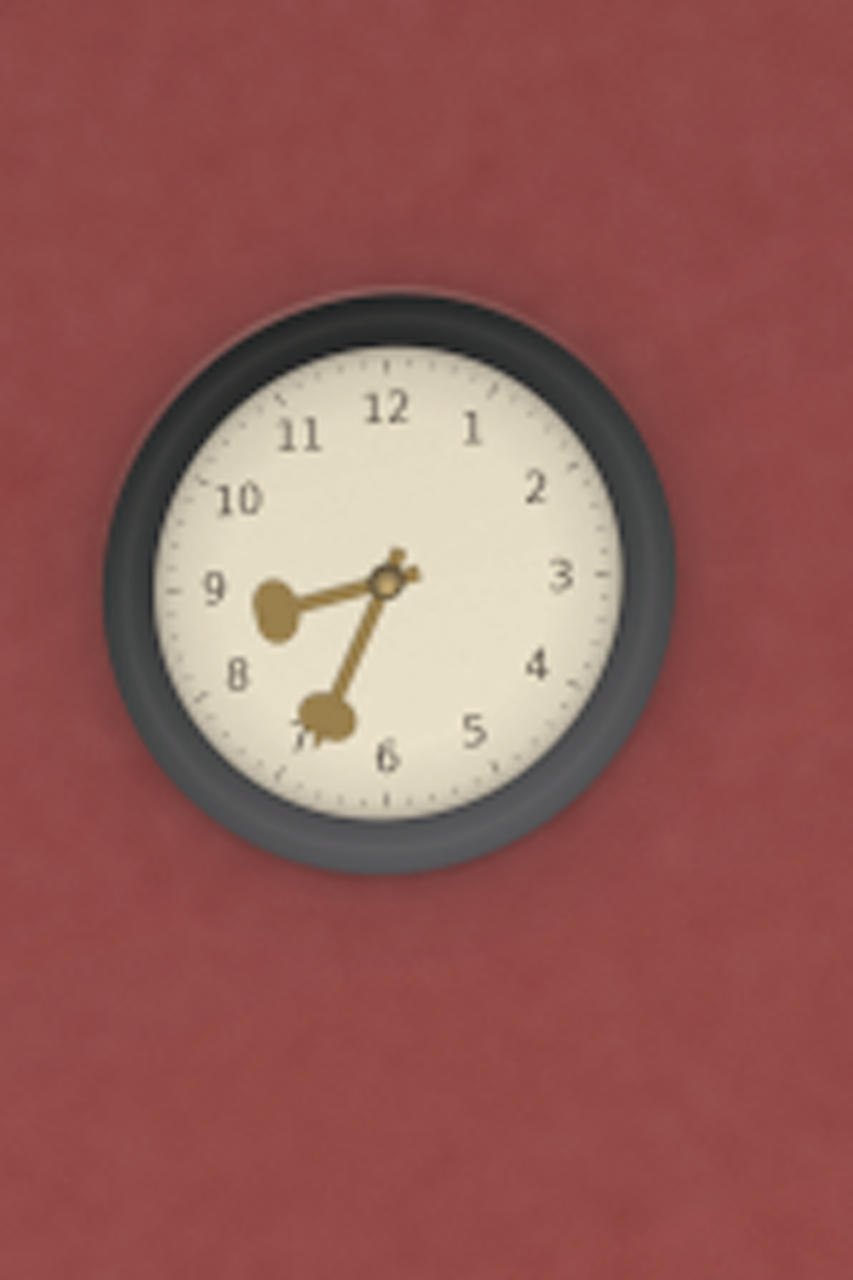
8:34
